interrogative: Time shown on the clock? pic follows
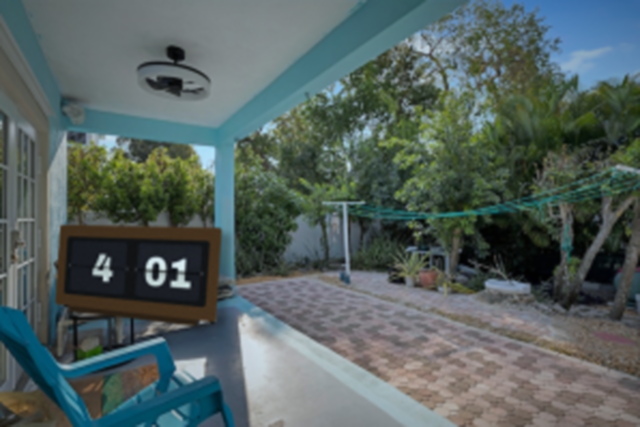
4:01
